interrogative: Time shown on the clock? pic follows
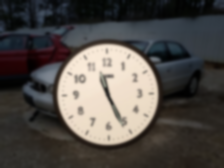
11:26
